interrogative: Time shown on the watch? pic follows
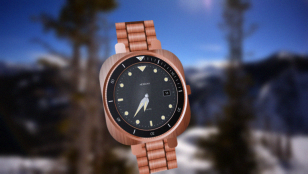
6:37
